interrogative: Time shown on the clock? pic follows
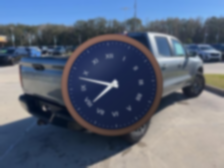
7:48
